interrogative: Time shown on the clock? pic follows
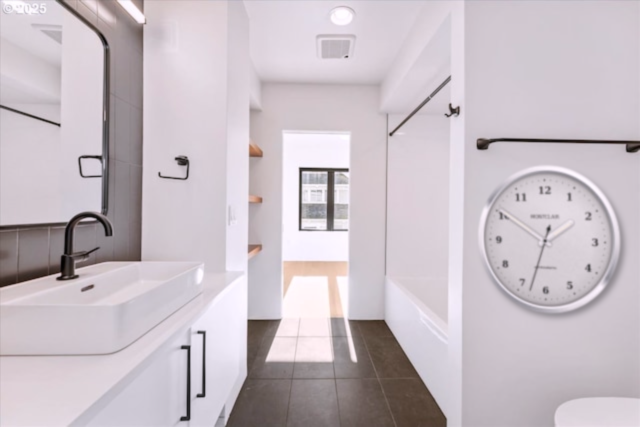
1:50:33
